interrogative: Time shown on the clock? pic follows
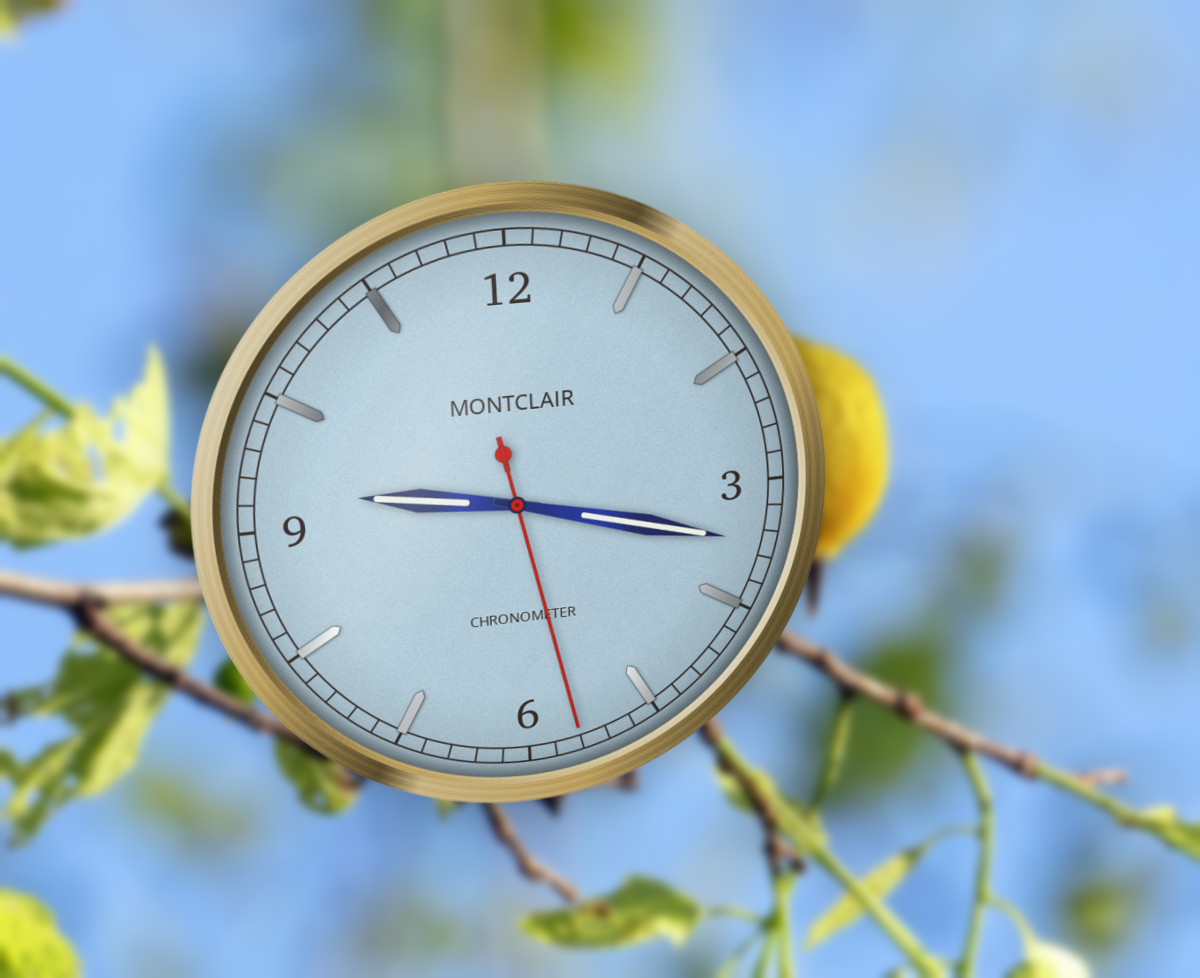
9:17:28
